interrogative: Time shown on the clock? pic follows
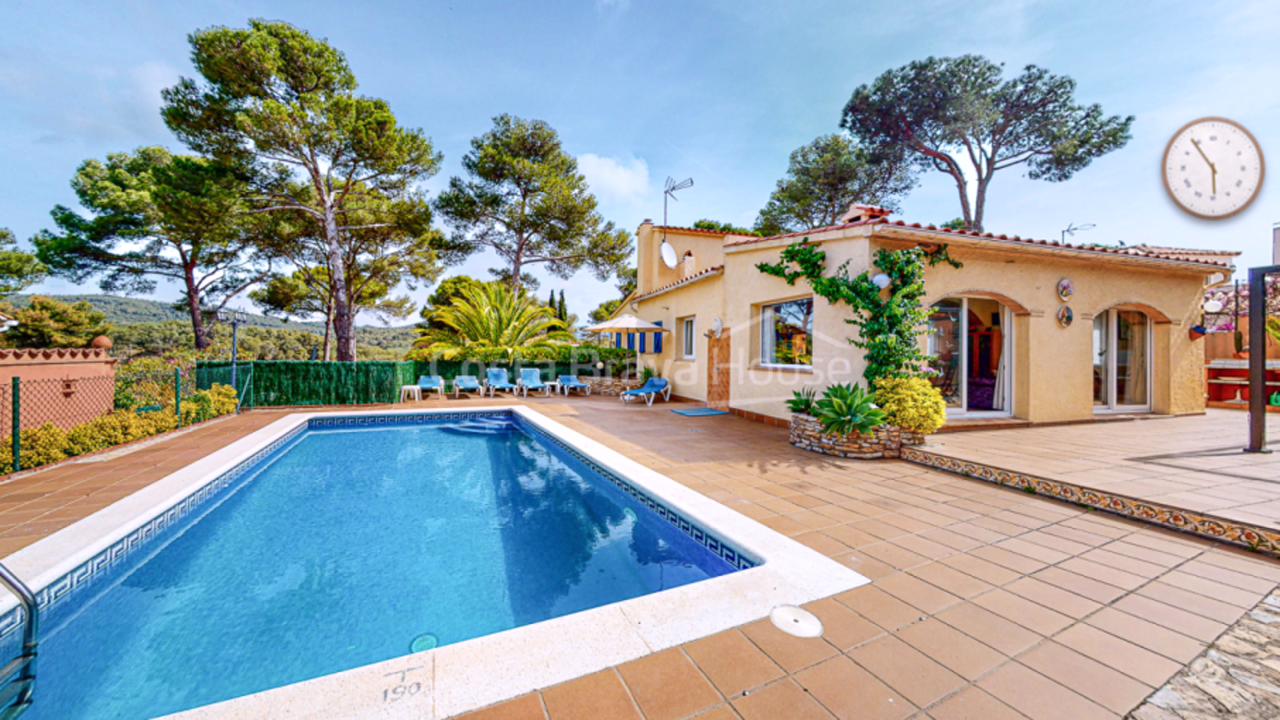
5:54
